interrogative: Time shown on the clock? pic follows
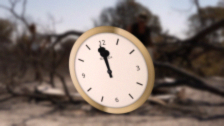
11:59
